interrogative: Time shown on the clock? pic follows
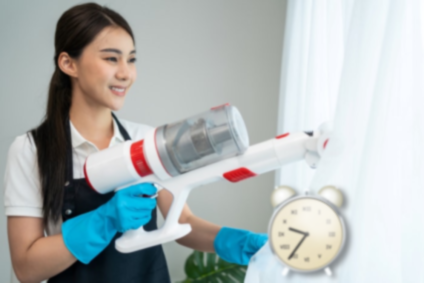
9:36
